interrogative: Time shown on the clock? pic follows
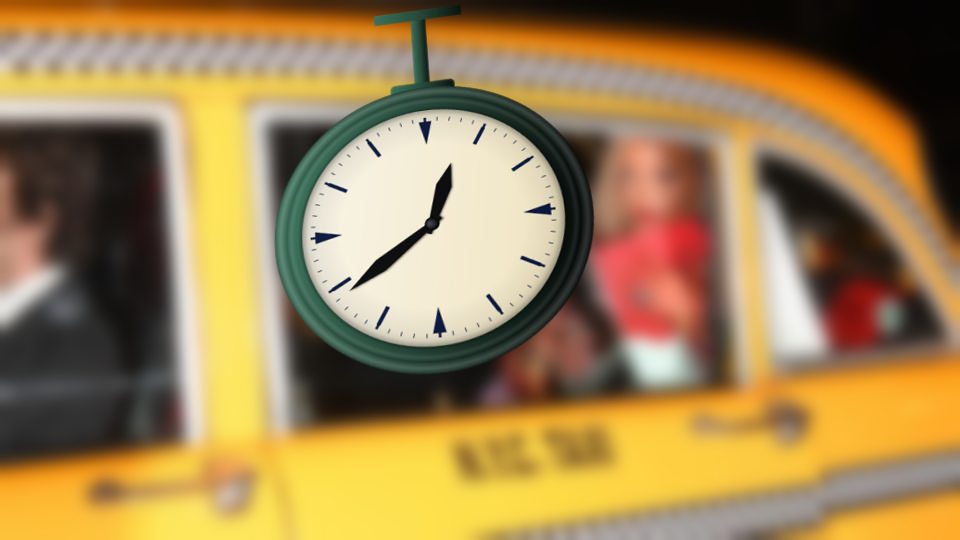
12:39
